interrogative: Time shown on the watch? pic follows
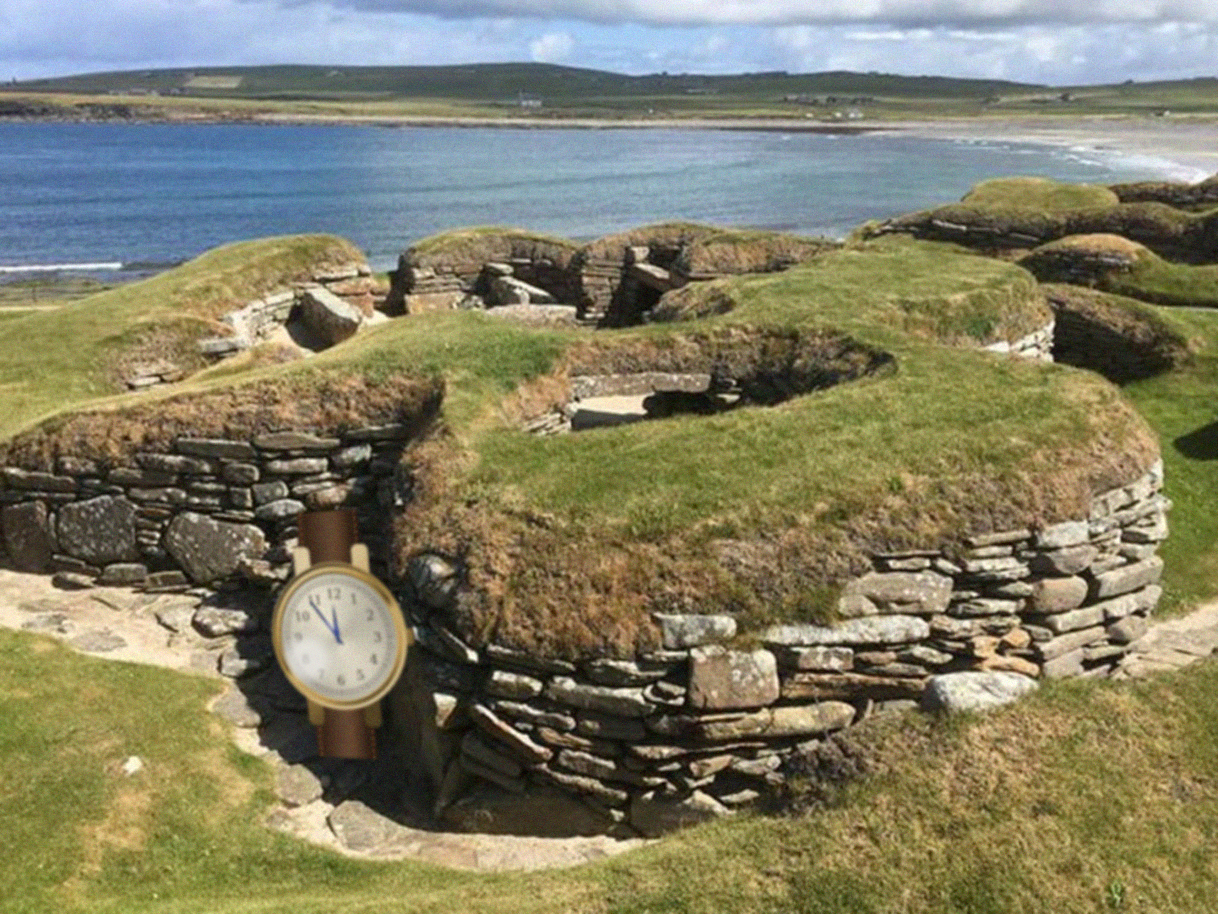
11:54
